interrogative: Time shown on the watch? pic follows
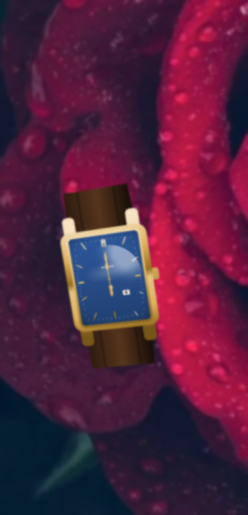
6:00
